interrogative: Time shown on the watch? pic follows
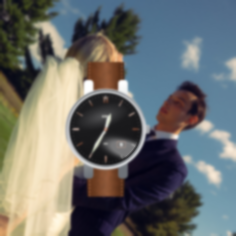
12:35
